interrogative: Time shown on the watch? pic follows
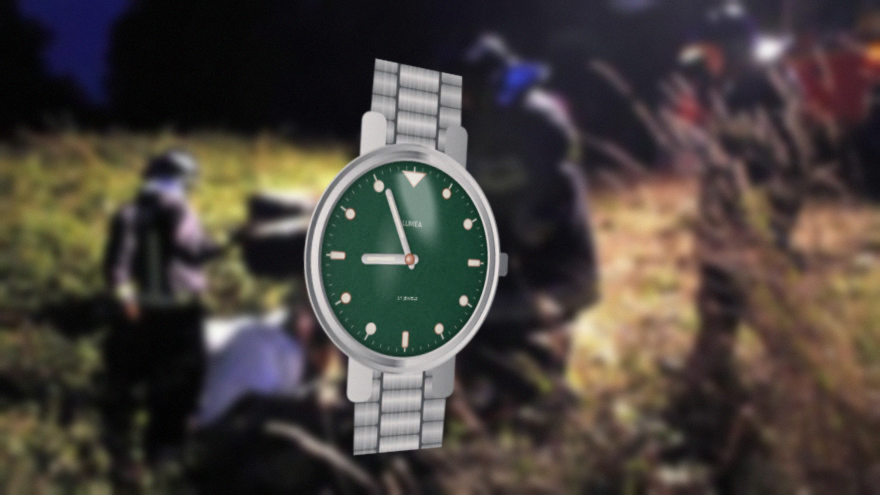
8:56
